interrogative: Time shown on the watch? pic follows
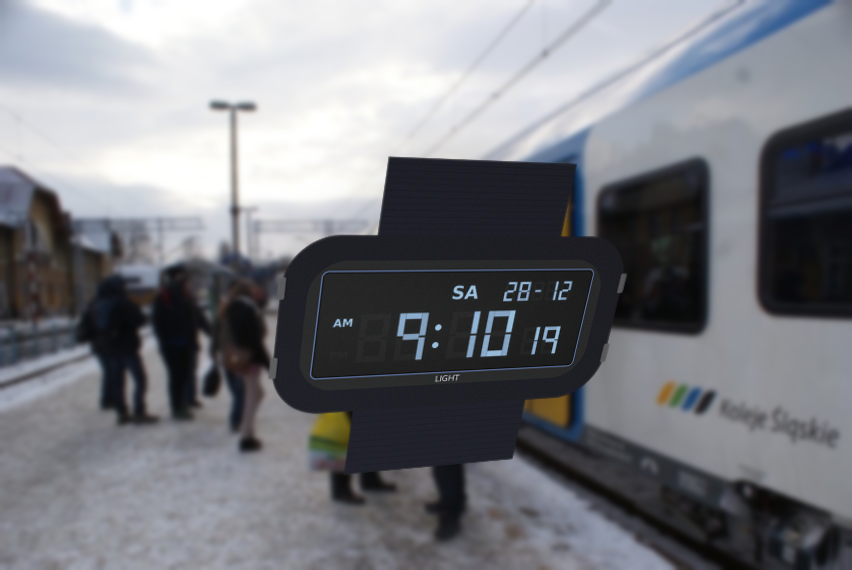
9:10:19
